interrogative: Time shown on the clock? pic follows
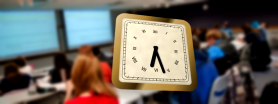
6:27
